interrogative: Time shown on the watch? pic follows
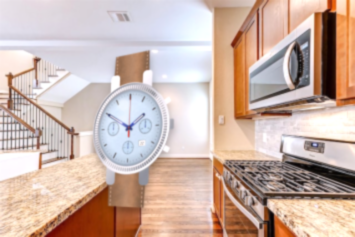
1:50
